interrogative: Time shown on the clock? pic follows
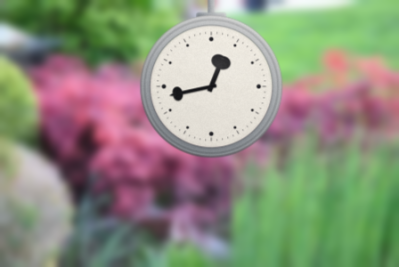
12:43
